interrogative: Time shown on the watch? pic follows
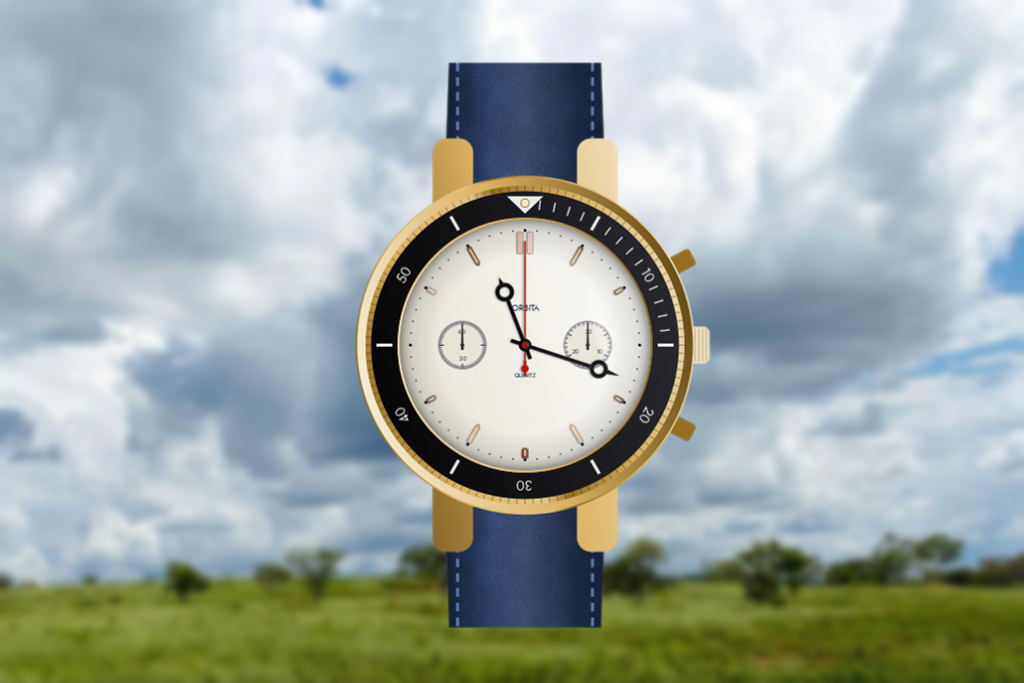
11:18
